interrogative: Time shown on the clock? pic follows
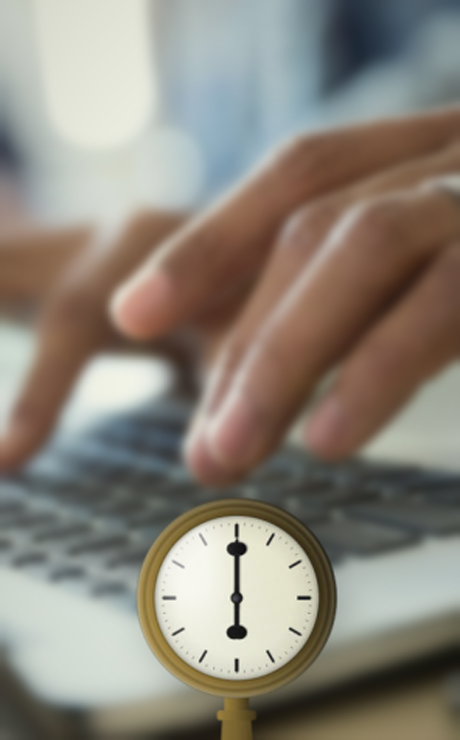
6:00
